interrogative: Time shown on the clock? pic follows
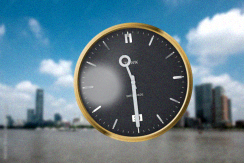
11:30
